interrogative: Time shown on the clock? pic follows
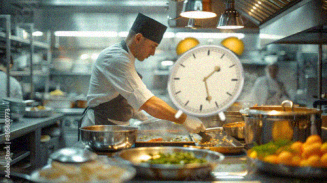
1:27
